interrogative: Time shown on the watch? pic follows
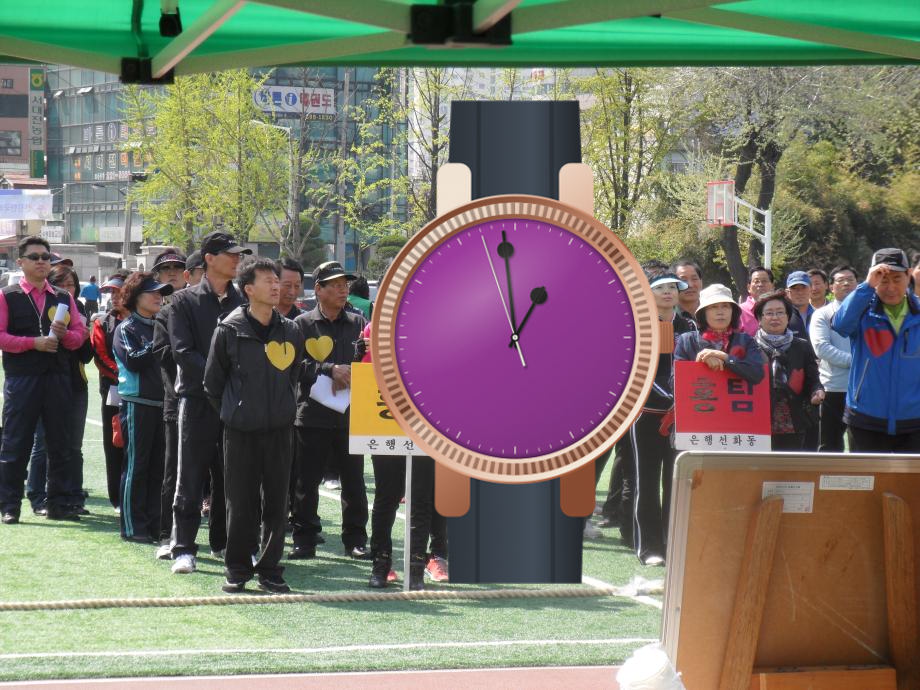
12:58:57
